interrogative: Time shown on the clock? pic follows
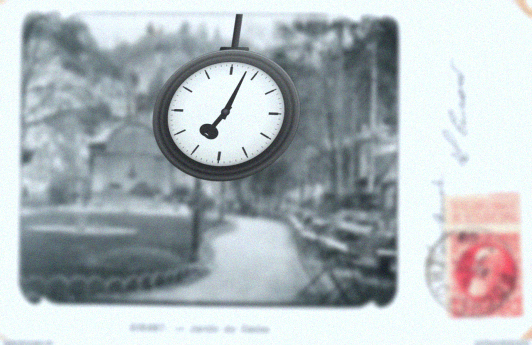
7:03
